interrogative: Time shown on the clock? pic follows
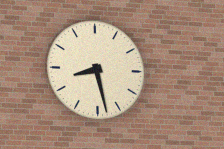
8:28
